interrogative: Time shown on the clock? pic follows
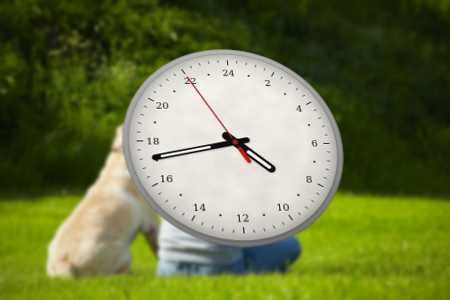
8:42:55
